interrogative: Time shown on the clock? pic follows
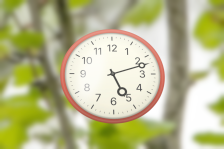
5:12
